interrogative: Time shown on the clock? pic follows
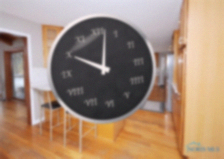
10:02
